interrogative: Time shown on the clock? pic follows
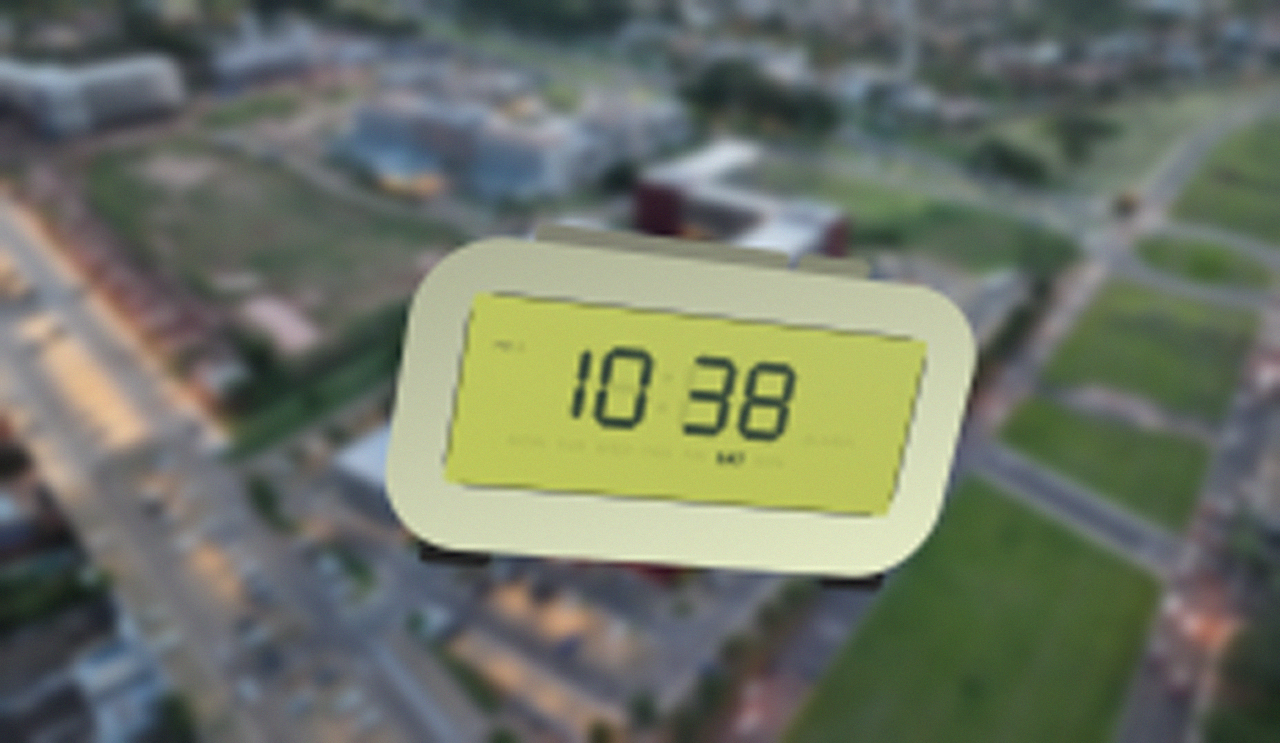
10:38
